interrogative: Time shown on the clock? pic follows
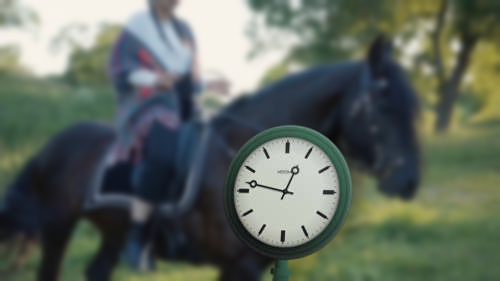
12:47
